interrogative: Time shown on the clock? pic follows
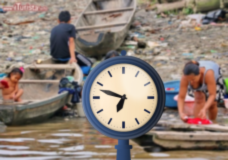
6:48
